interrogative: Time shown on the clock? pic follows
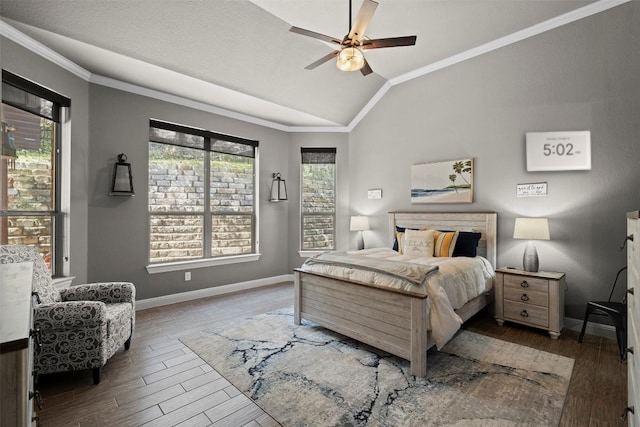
5:02
